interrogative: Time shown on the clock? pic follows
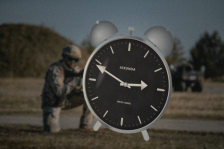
2:49
